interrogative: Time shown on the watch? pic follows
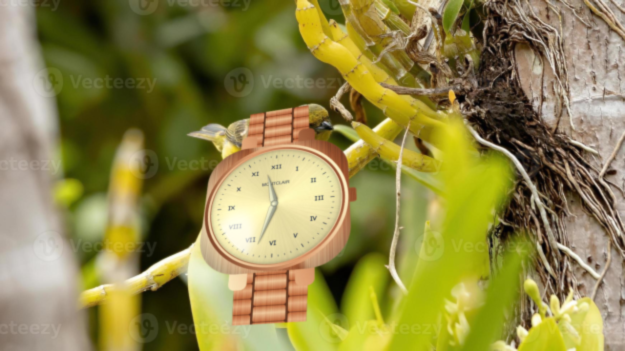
11:33
